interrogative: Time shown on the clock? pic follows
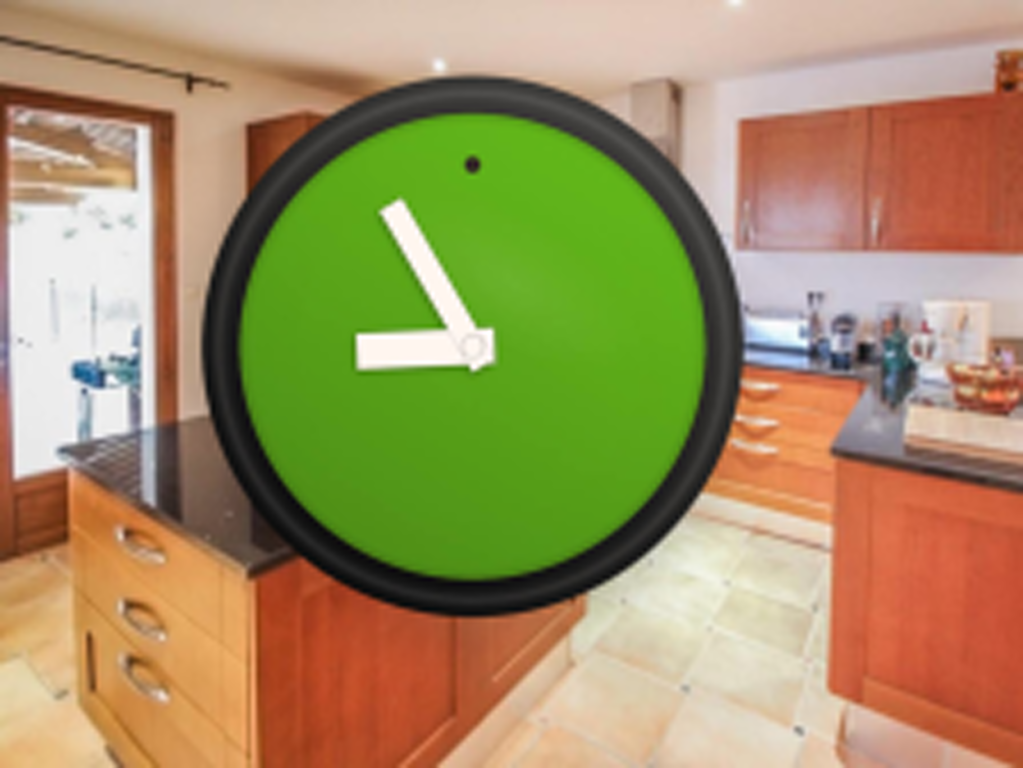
8:55
